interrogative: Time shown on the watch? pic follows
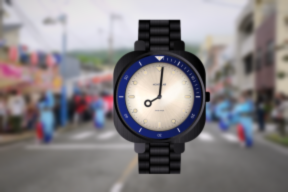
8:01
